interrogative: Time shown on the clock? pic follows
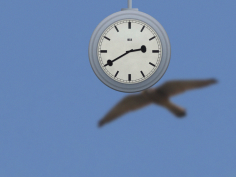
2:40
